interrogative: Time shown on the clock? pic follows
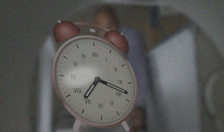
7:18
